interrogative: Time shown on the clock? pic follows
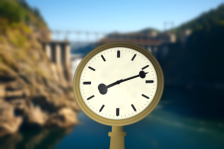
8:12
